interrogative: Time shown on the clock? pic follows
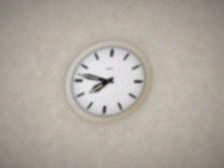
7:47
